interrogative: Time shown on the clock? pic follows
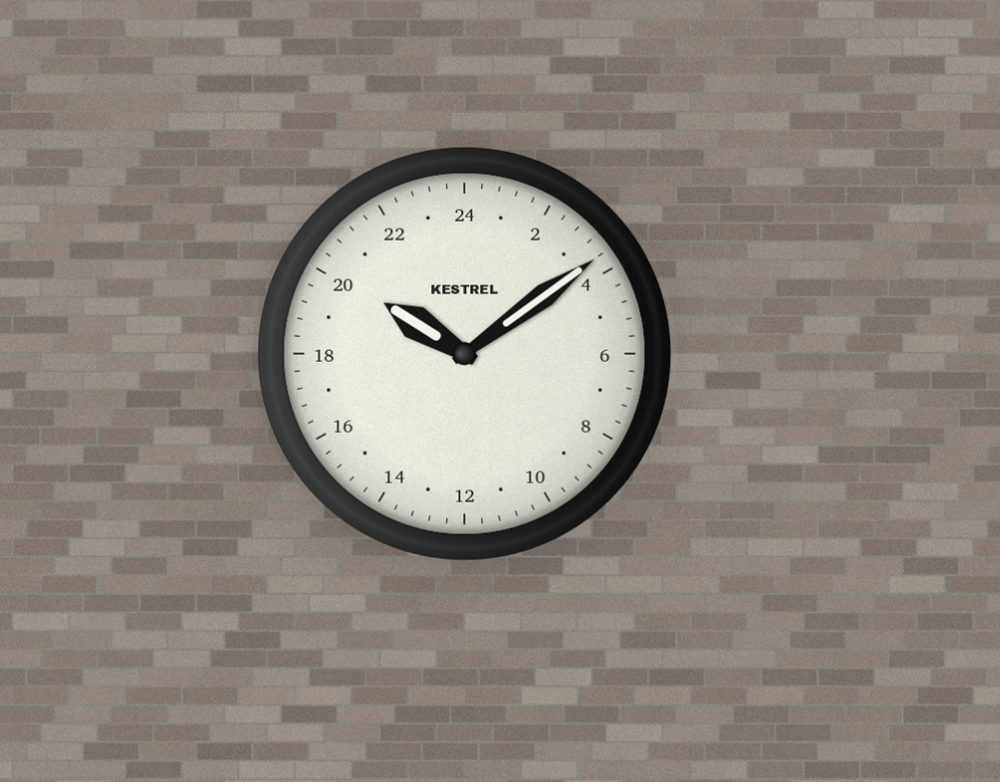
20:09
